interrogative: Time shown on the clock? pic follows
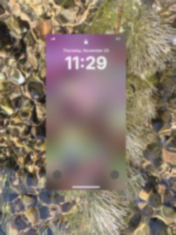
11:29
